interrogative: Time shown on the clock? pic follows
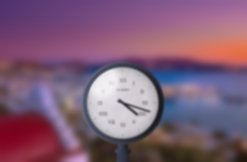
4:18
